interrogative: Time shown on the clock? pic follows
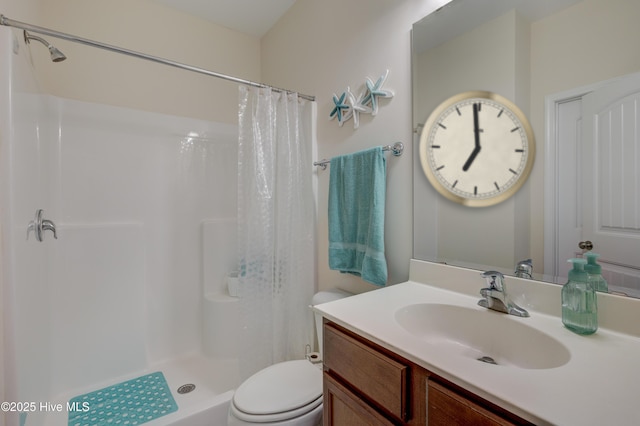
6:59
